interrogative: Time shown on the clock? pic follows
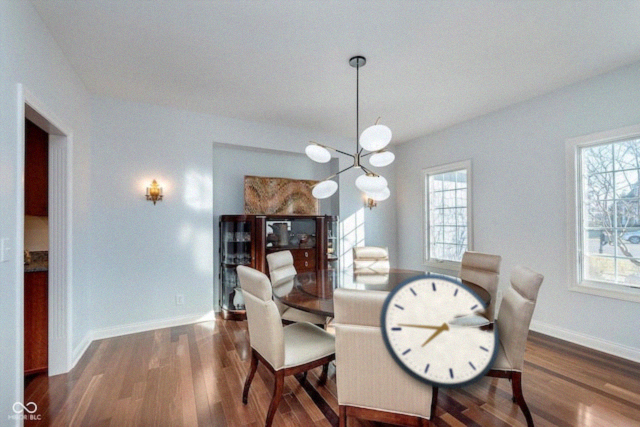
7:46
